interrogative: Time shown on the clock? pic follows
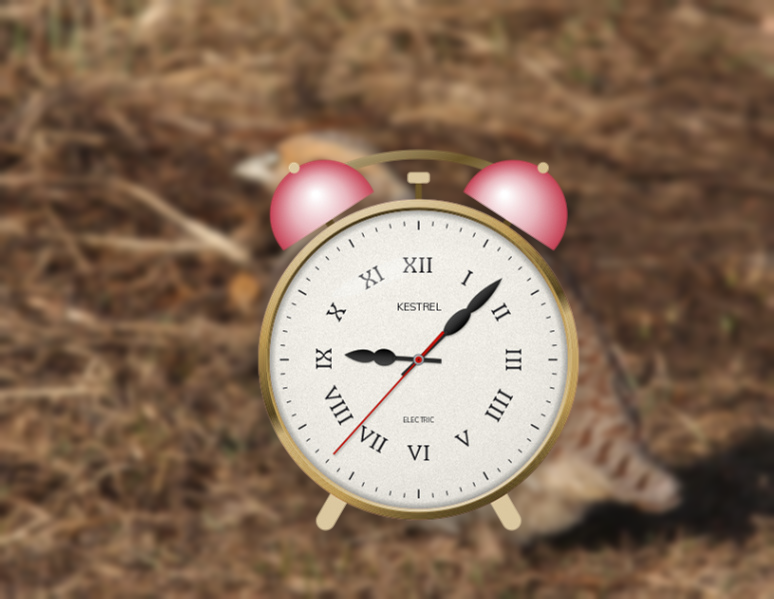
9:07:37
